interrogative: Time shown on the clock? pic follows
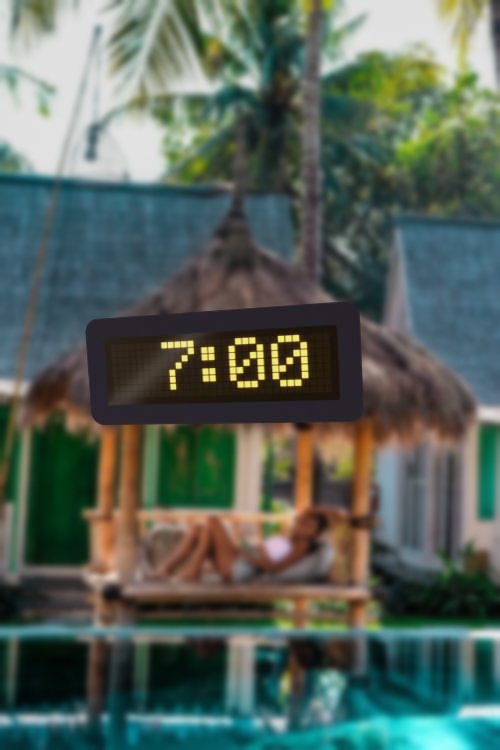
7:00
